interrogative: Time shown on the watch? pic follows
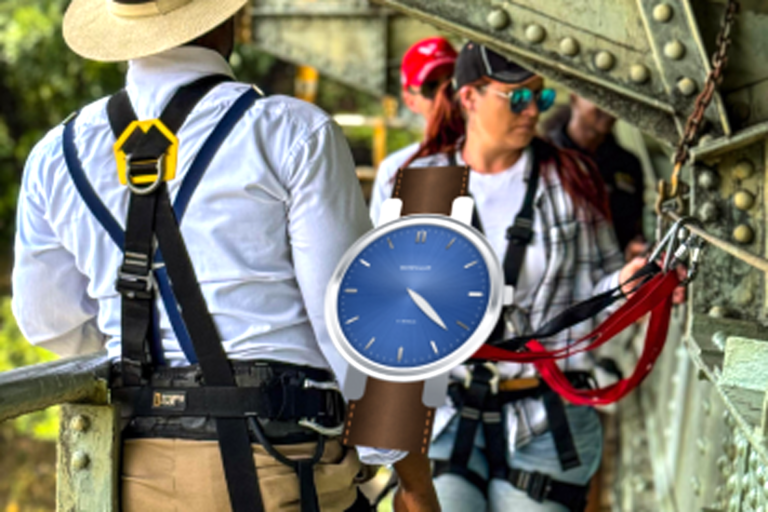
4:22
